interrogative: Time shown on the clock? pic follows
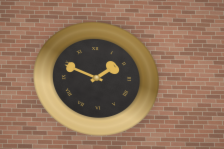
1:49
